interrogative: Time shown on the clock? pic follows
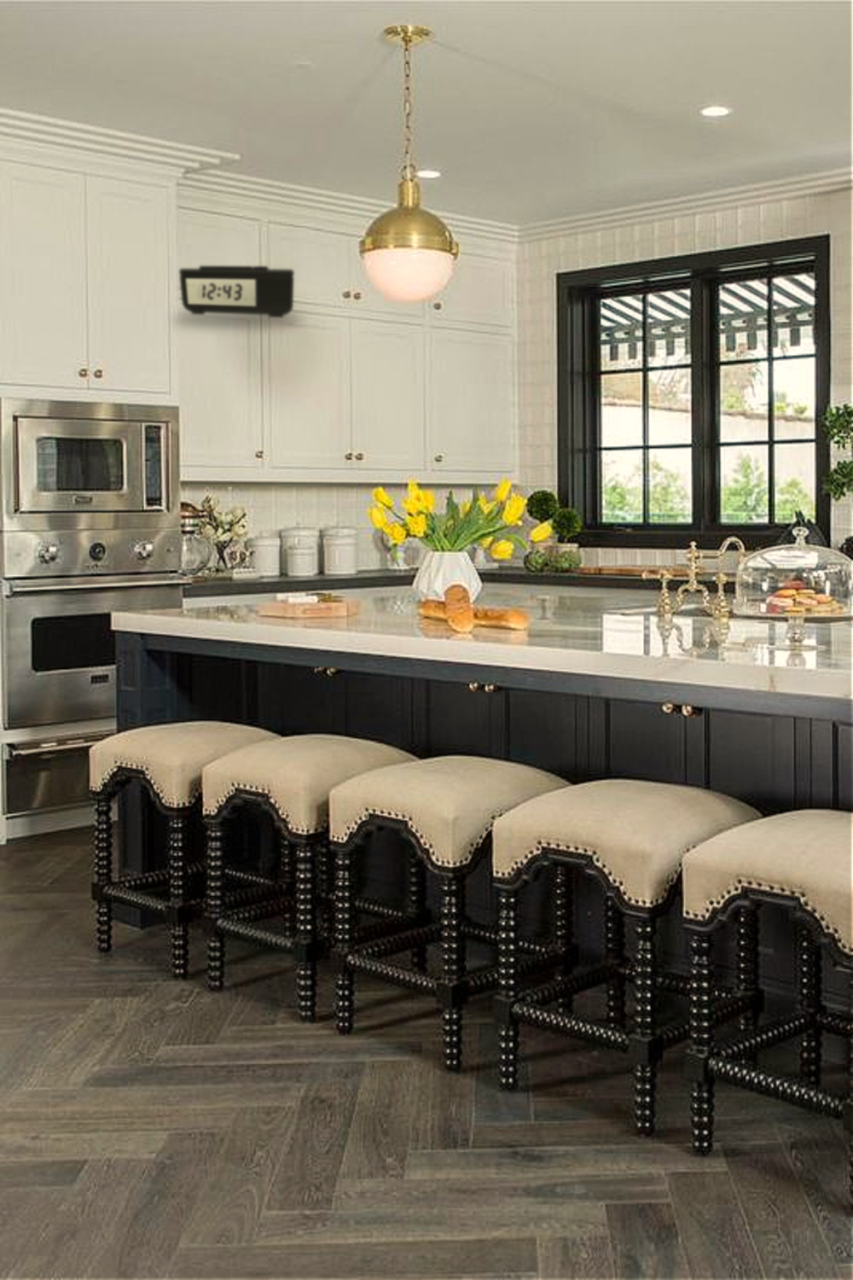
12:43
